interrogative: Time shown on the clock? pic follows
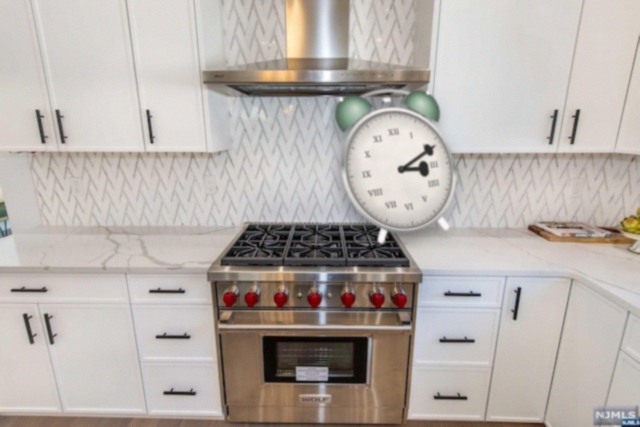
3:11
